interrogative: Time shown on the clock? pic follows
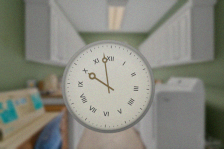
9:58
